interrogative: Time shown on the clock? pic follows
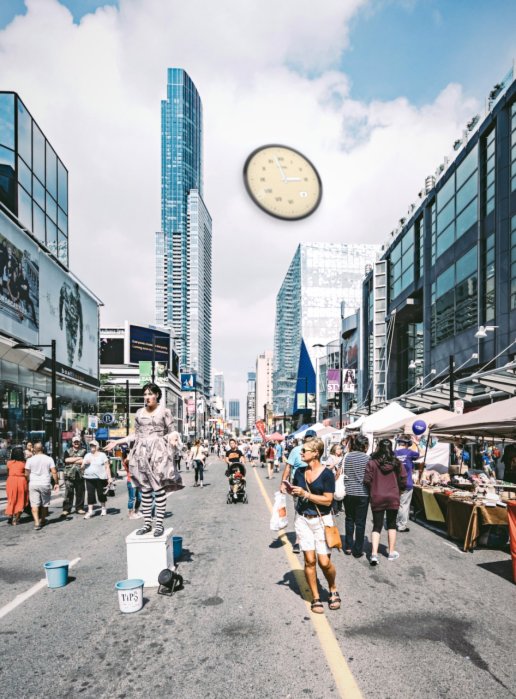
2:58
